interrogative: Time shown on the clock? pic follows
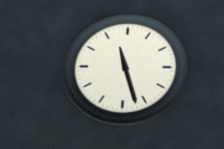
11:27
